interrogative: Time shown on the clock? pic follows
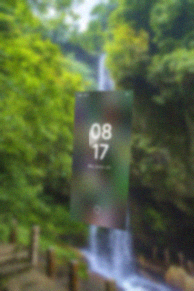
8:17
